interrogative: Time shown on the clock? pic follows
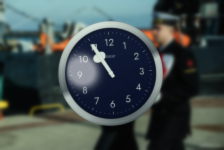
10:55
